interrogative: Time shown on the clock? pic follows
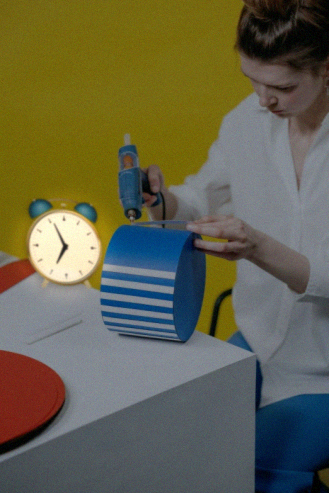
6:56
